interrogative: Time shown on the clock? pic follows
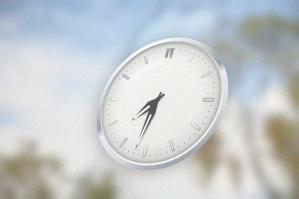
7:32
